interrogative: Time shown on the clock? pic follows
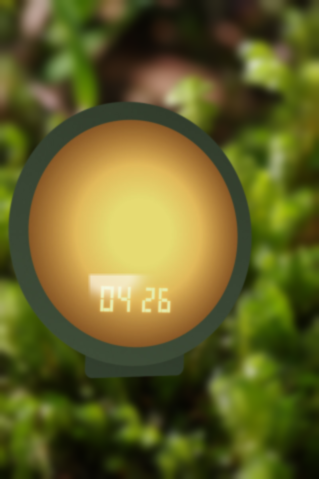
4:26
